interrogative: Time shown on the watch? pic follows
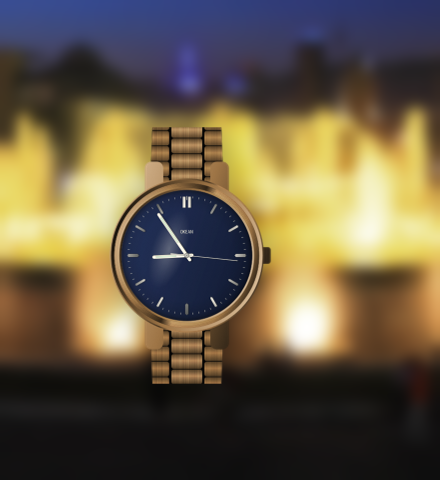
8:54:16
